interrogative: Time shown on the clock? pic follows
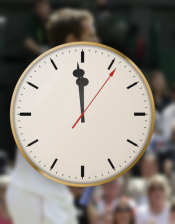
11:59:06
